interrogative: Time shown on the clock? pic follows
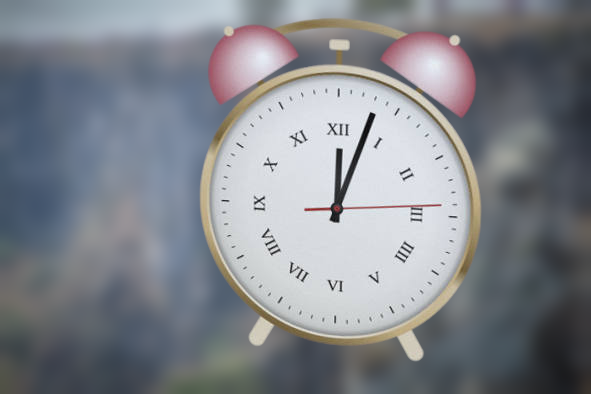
12:03:14
